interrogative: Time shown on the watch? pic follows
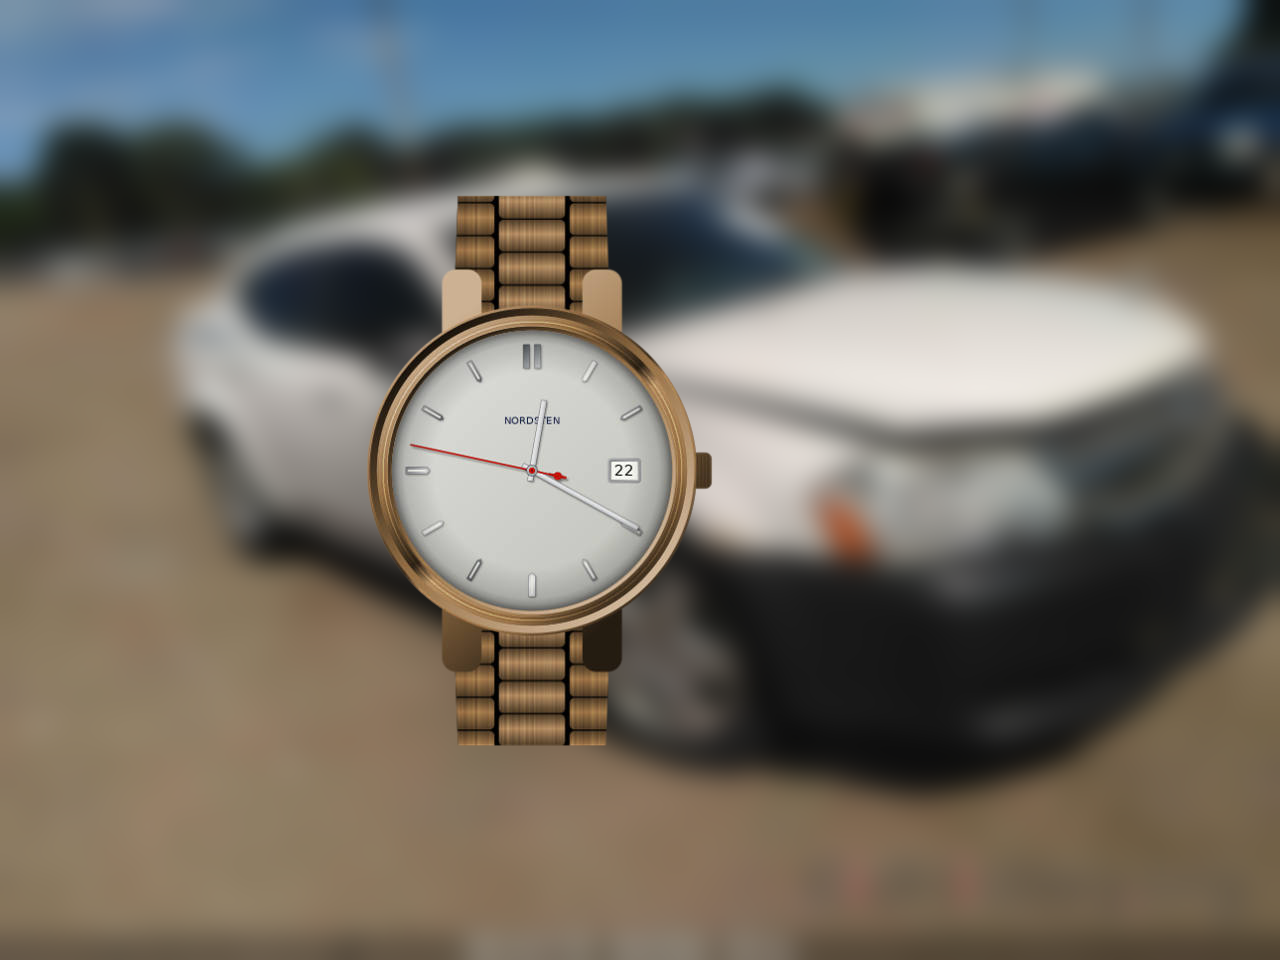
12:19:47
